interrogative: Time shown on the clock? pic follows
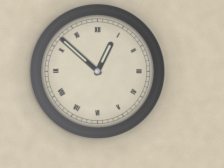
12:52
